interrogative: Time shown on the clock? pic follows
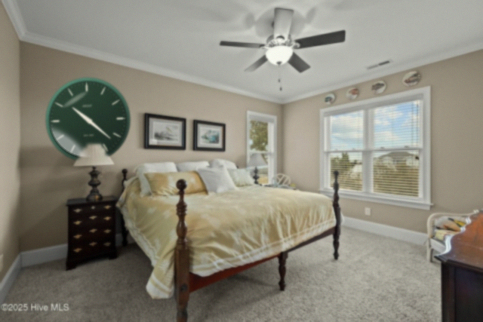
10:22
